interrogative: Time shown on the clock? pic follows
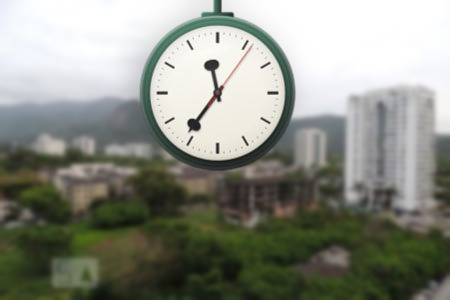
11:36:06
